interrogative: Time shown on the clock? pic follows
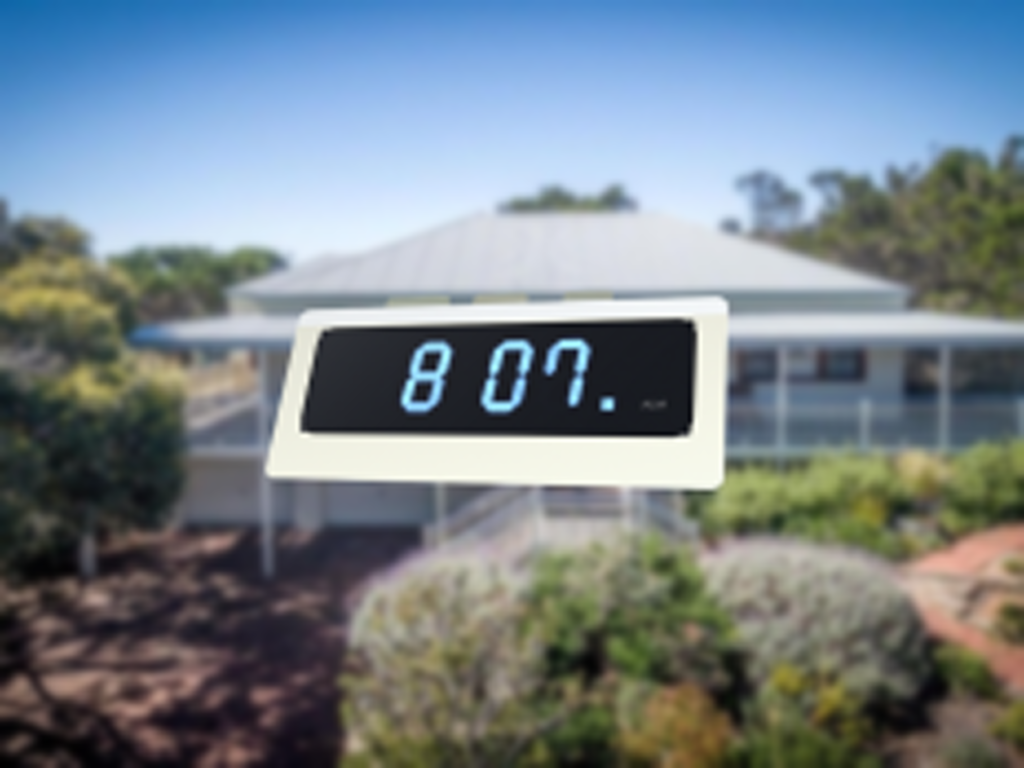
8:07
